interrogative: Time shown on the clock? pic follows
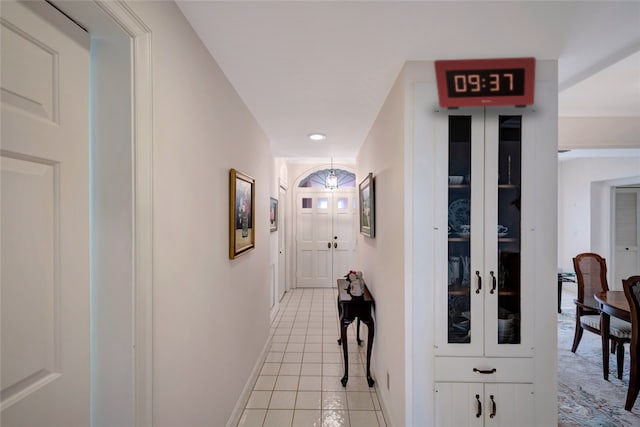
9:37
